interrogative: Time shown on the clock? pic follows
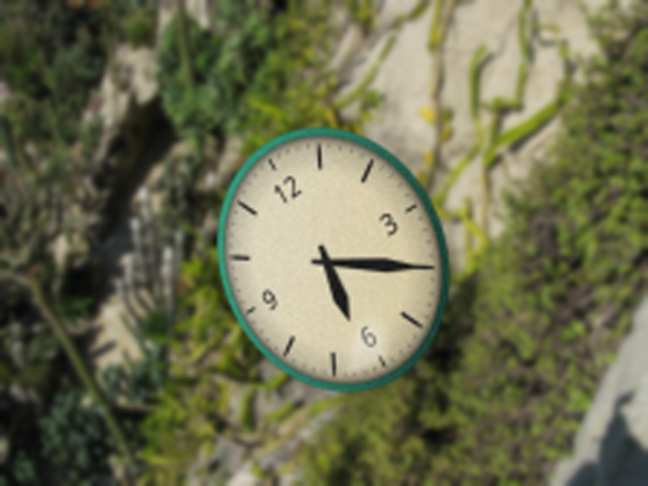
6:20
